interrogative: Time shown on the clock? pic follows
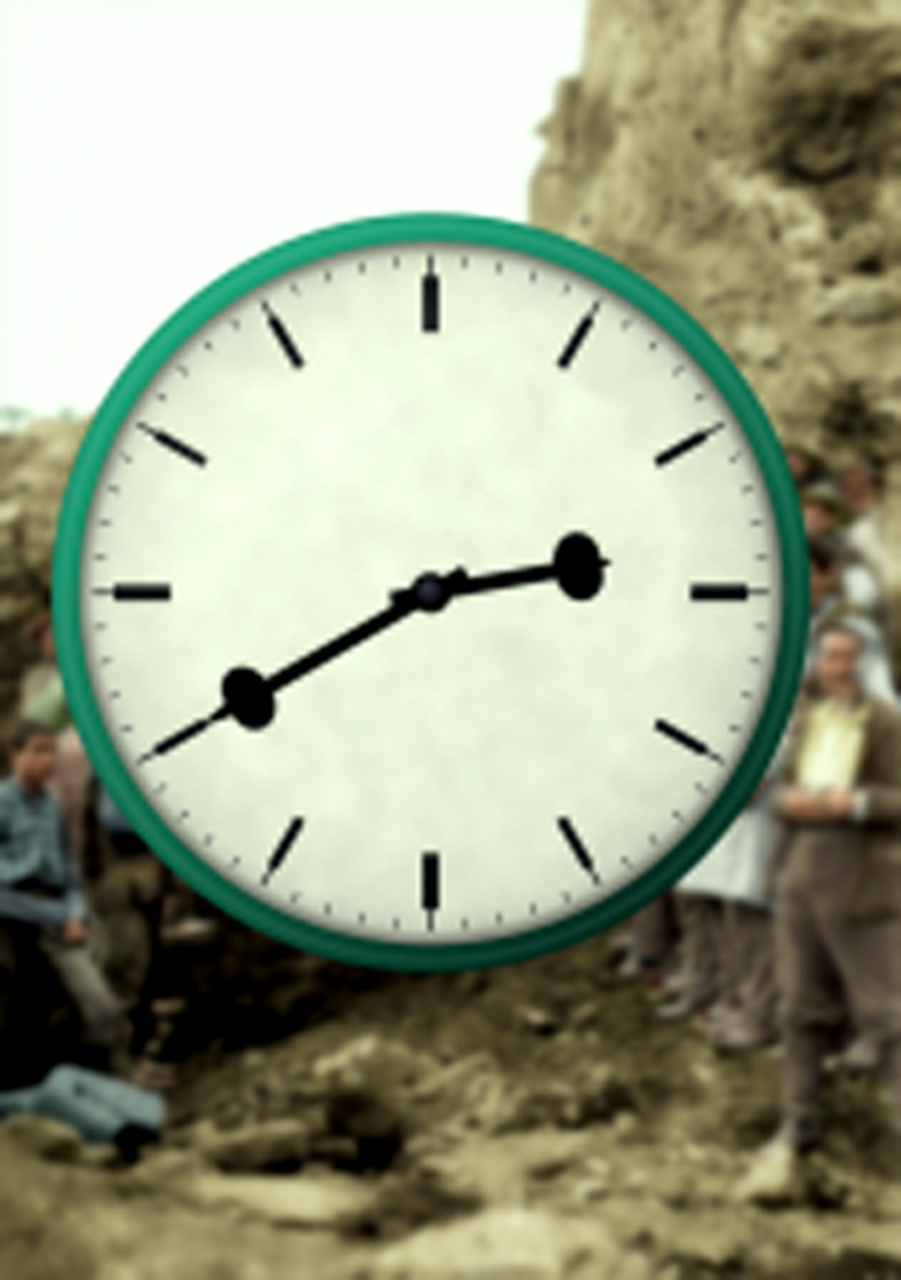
2:40
